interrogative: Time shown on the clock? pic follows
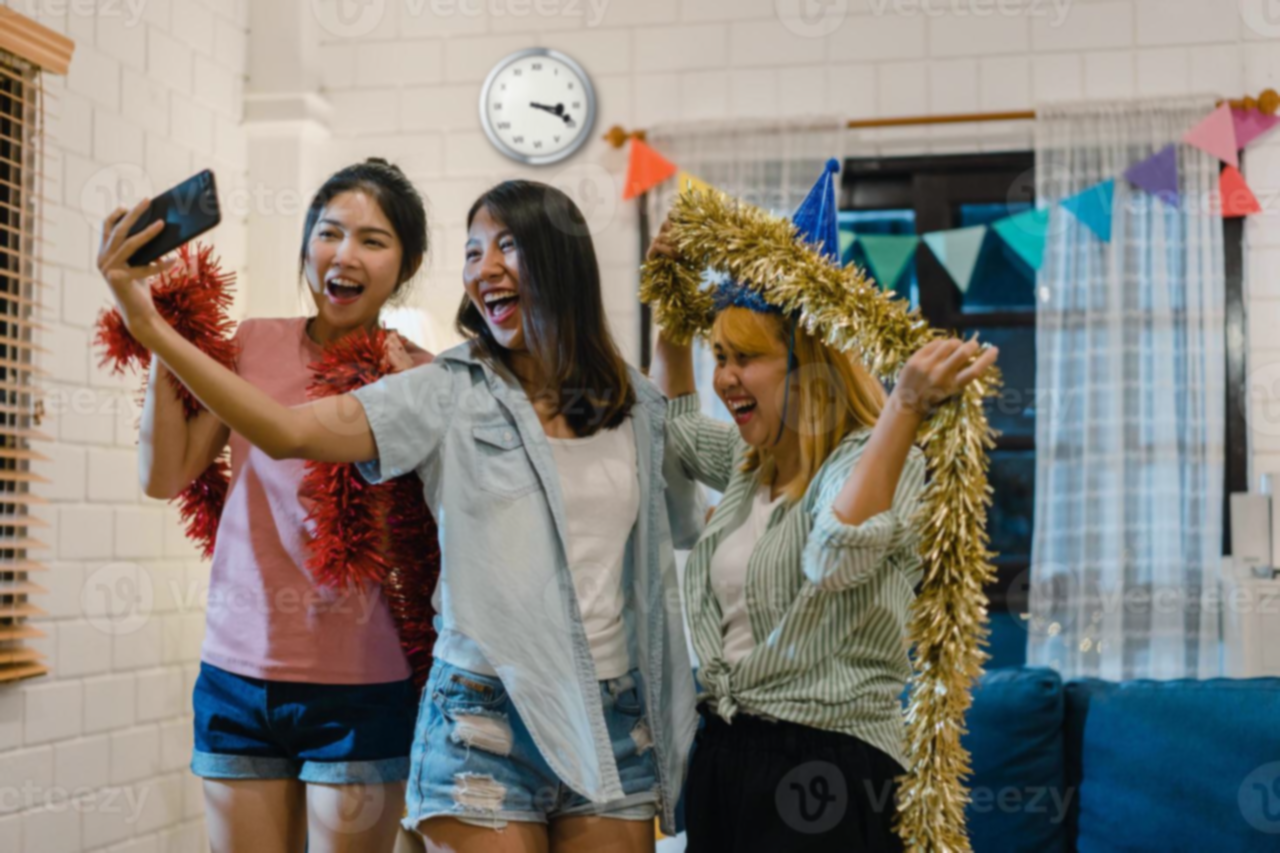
3:19
